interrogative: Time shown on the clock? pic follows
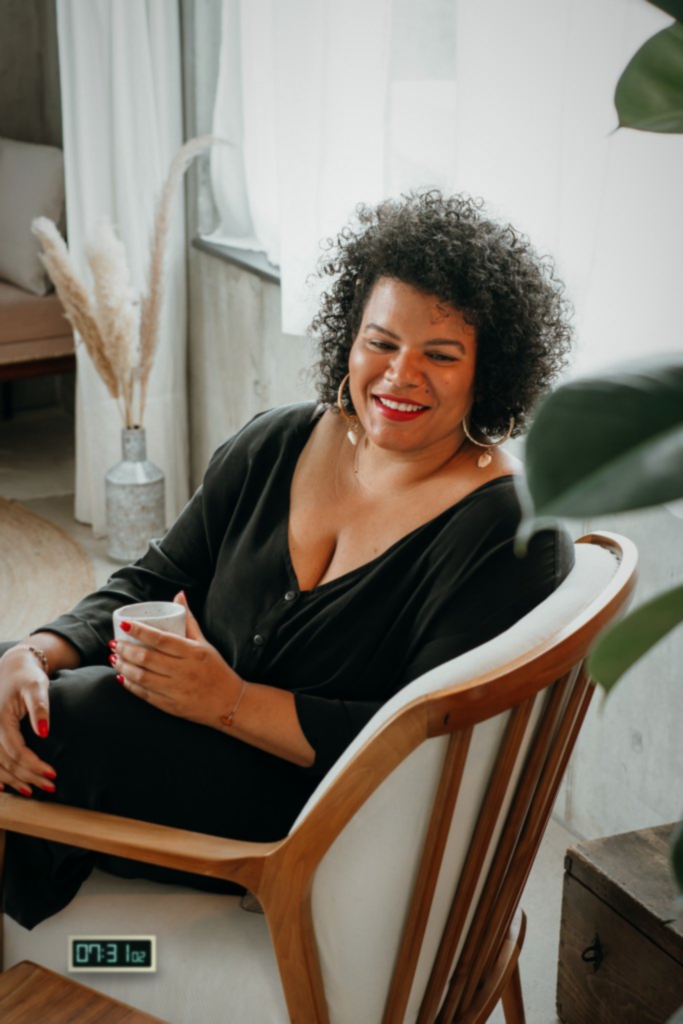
7:31
